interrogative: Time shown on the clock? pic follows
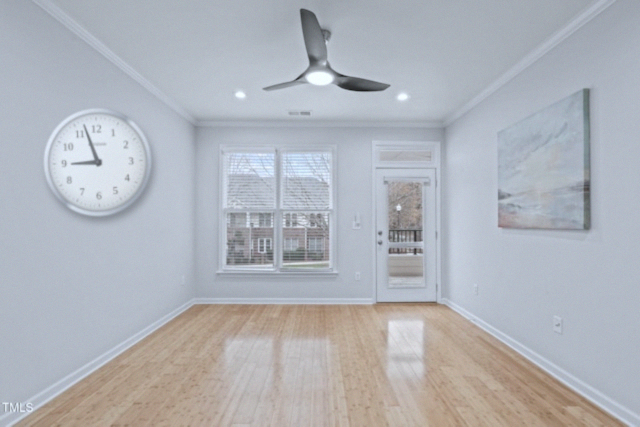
8:57
